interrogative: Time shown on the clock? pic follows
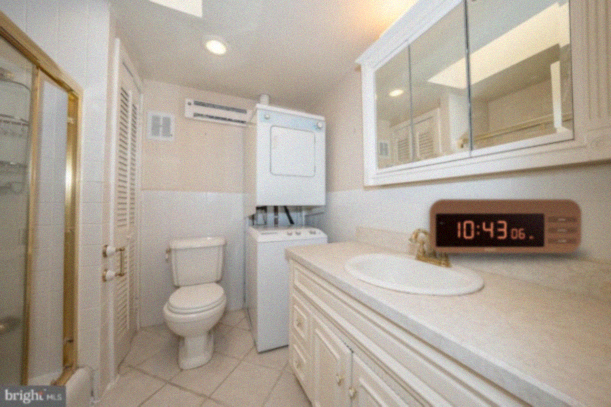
10:43
